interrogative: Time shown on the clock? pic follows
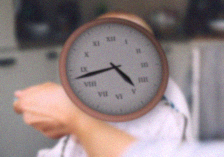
4:43
